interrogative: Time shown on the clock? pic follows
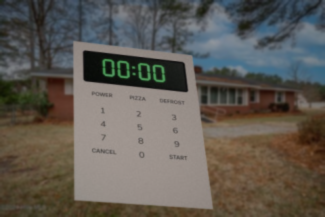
0:00
